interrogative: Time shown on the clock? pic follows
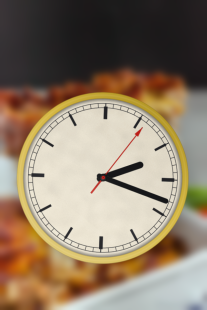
2:18:06
